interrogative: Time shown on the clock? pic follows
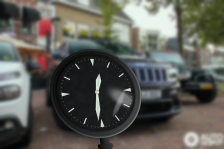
12:31
